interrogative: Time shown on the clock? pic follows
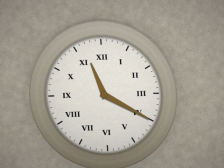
11:20
